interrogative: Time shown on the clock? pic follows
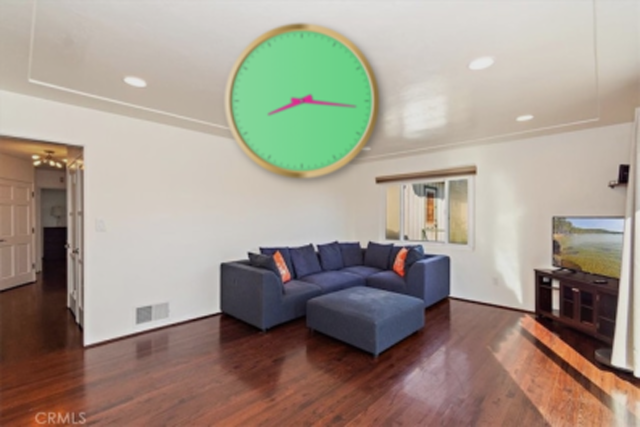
8:16
